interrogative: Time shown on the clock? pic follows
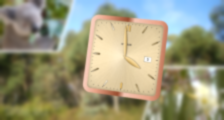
3:59
